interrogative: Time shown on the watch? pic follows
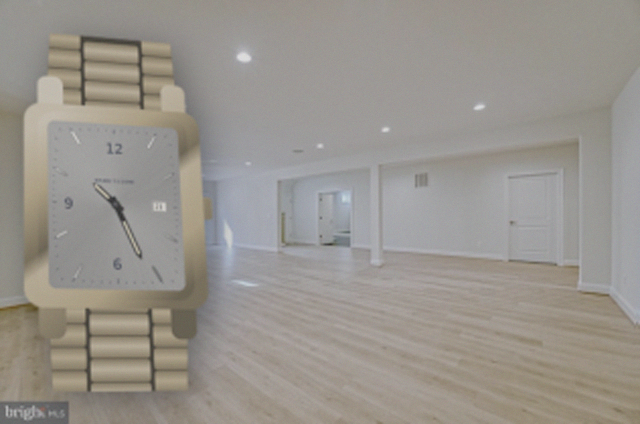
10:26
